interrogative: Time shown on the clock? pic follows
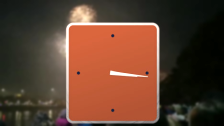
3:16
